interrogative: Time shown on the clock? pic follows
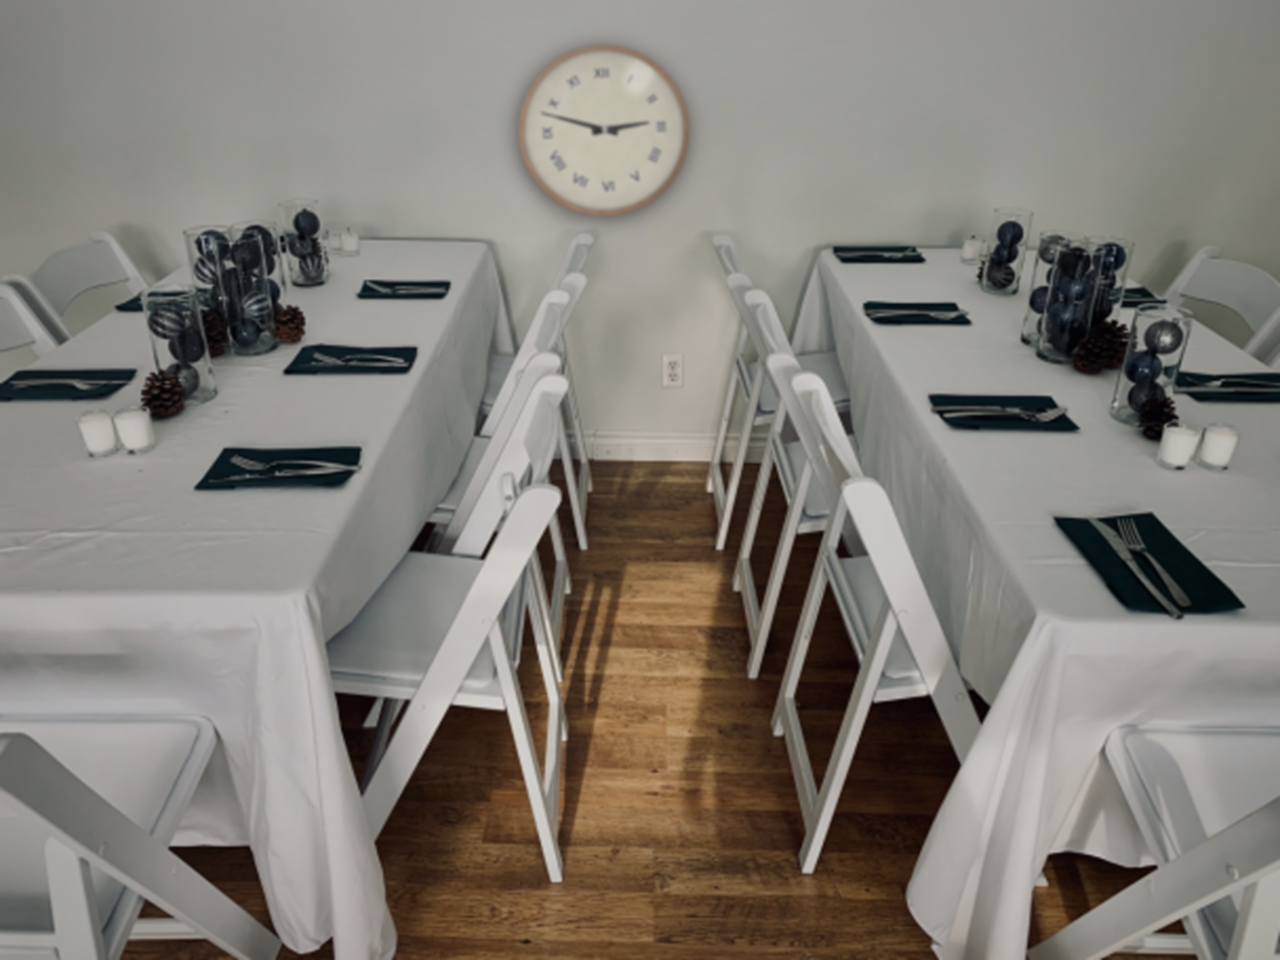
2:48
